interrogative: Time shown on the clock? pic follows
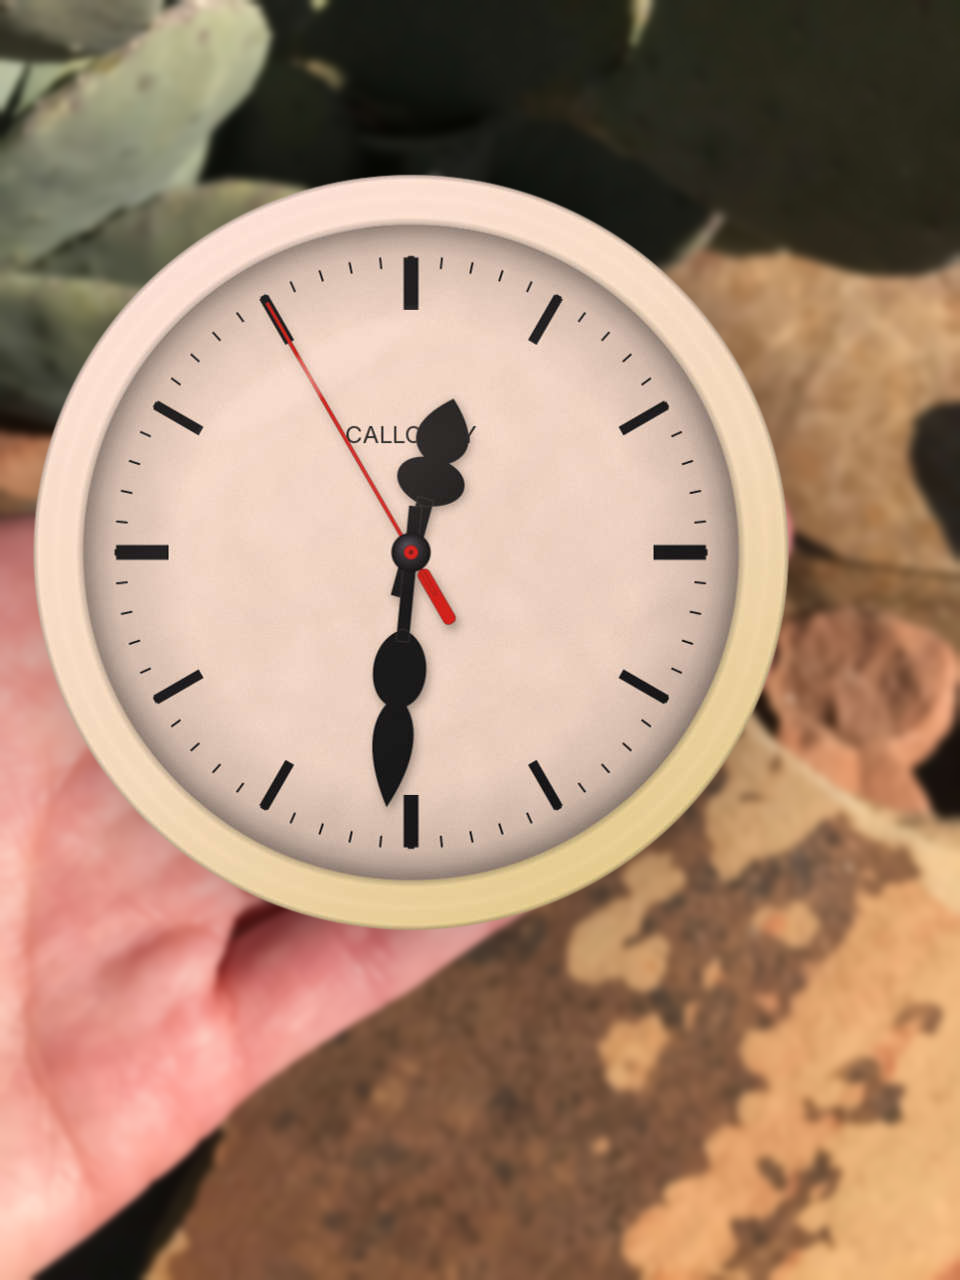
12:30:55
